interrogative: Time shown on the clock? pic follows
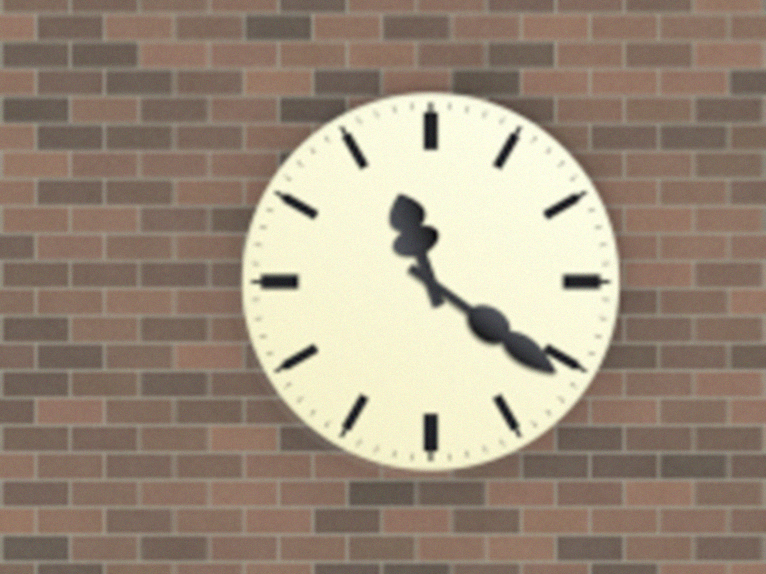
11:21
